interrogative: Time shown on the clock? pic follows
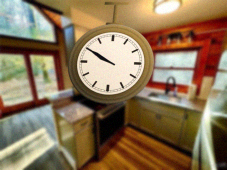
9:50
